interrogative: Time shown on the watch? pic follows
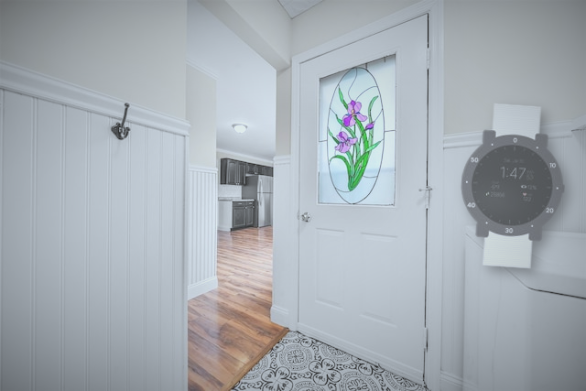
1:47
